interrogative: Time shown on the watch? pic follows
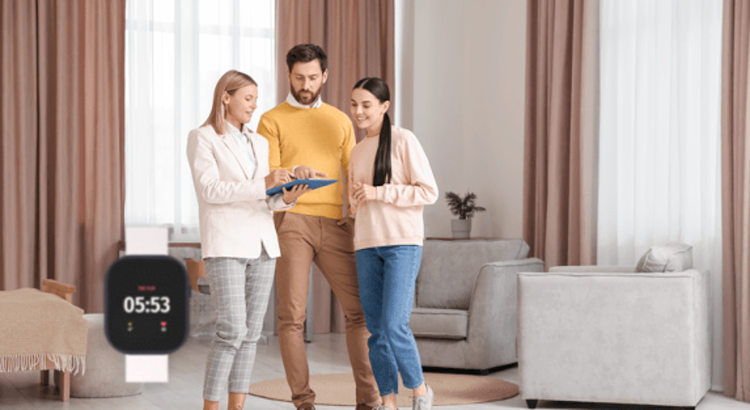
5:53
